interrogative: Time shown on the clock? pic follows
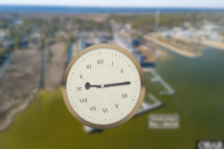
9:15
